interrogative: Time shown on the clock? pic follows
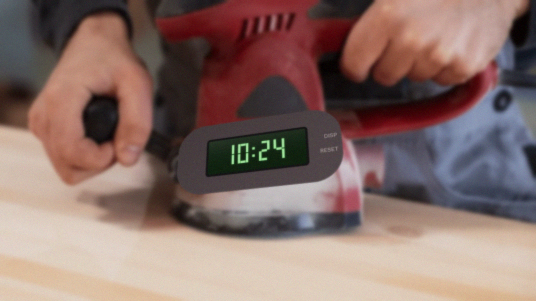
10:24
